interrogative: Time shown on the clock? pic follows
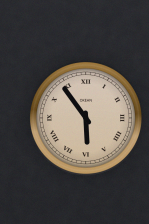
5:54
